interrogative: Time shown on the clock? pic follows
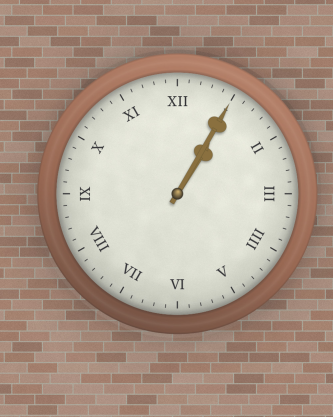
1:05
